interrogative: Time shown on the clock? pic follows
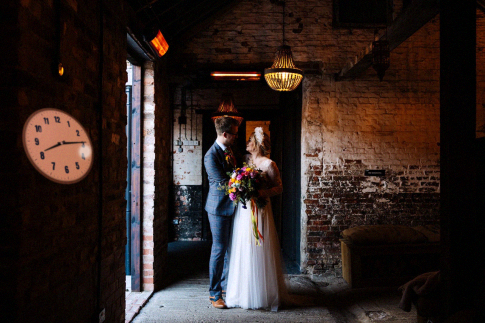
8:14
